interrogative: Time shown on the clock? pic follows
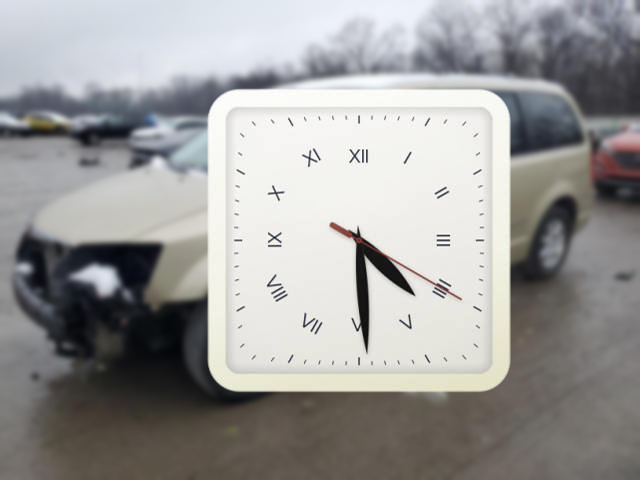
4:29:20
